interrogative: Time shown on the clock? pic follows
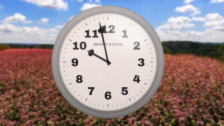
9:58
